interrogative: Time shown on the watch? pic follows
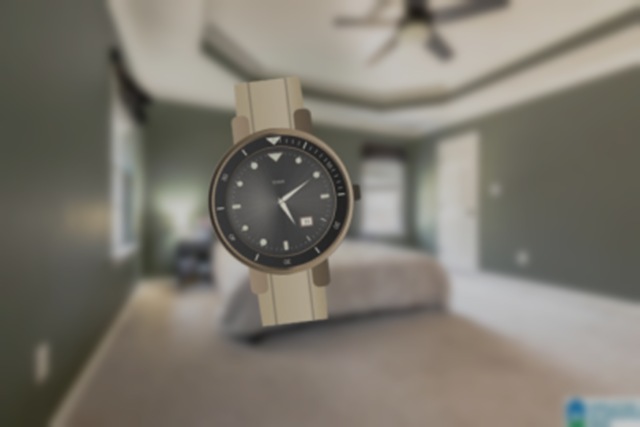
5:10
